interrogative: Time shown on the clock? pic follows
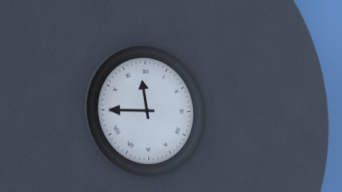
11:45
